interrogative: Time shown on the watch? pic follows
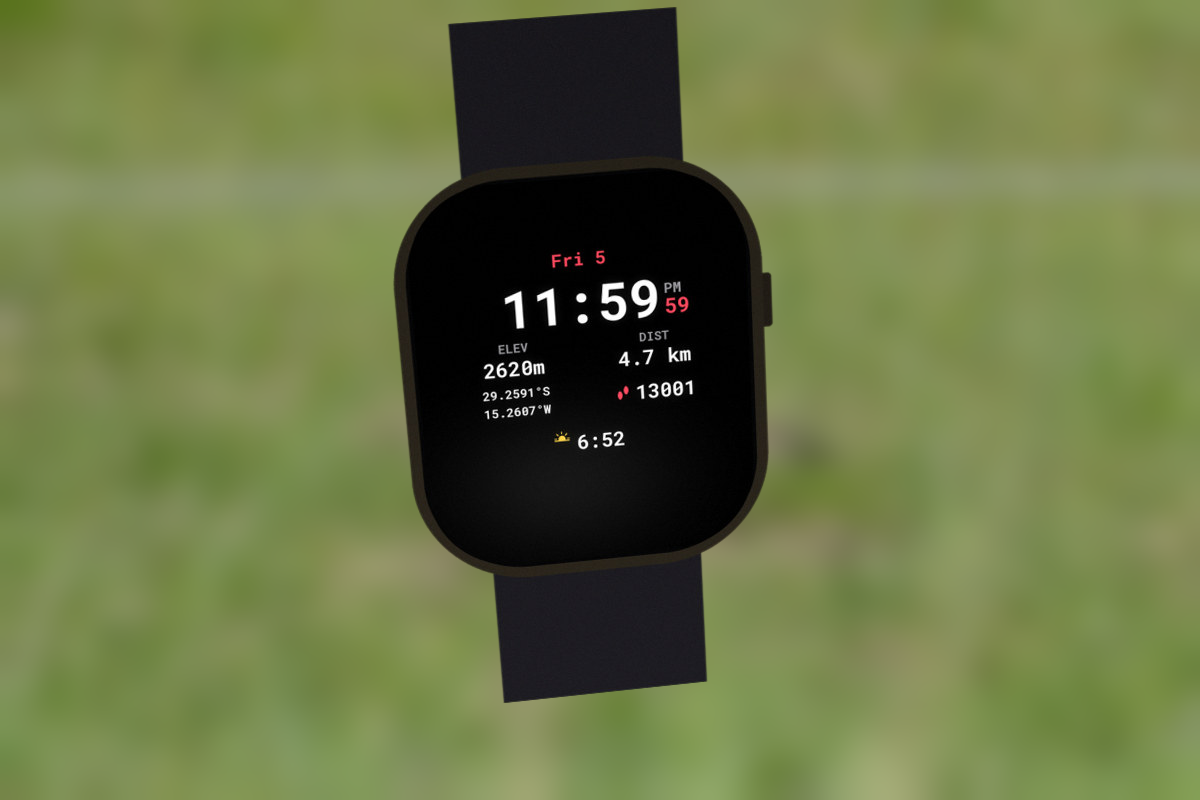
11:59:59
